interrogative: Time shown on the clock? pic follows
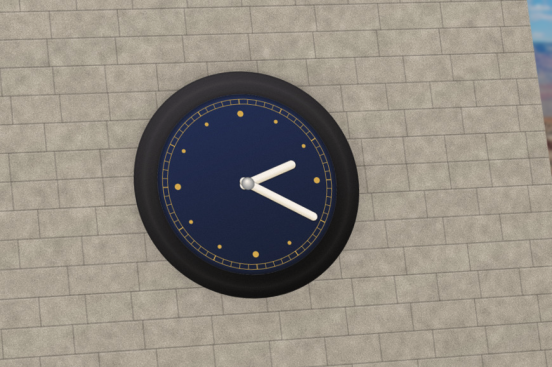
2:20
